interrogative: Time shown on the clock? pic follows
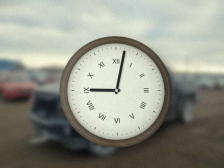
9:02
